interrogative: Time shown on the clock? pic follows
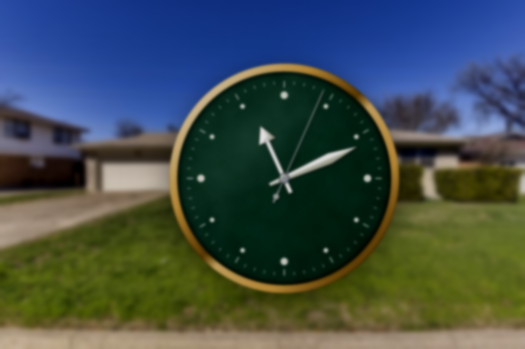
11:11:04
